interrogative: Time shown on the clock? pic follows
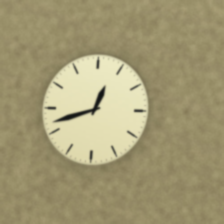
12:42
